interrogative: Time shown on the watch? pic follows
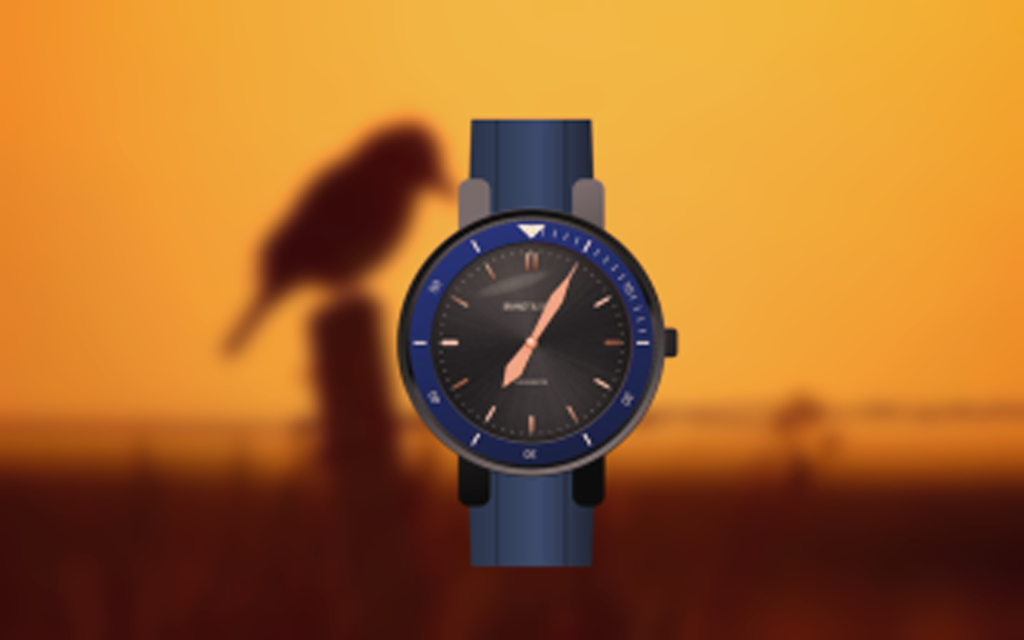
7:05
